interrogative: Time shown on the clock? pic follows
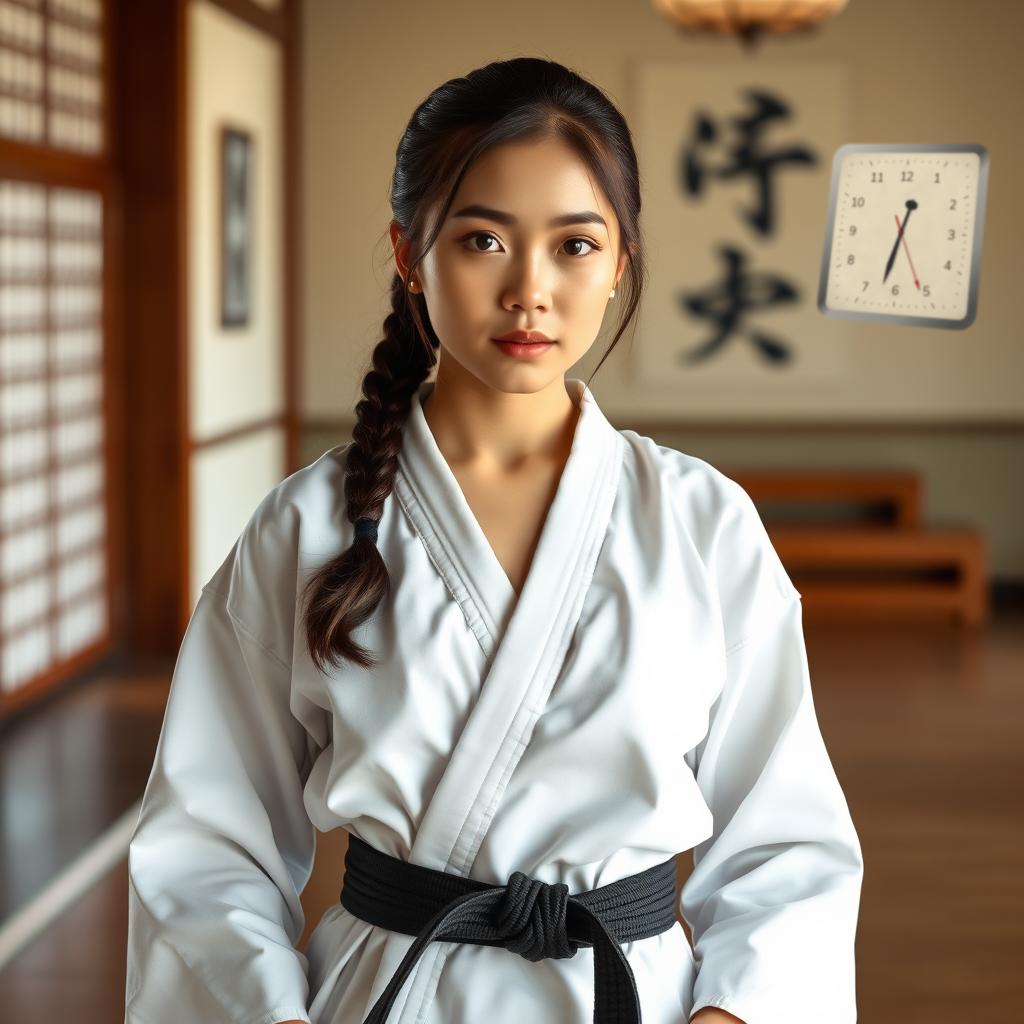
12:32:26
